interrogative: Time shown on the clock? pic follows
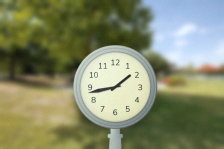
1:43
